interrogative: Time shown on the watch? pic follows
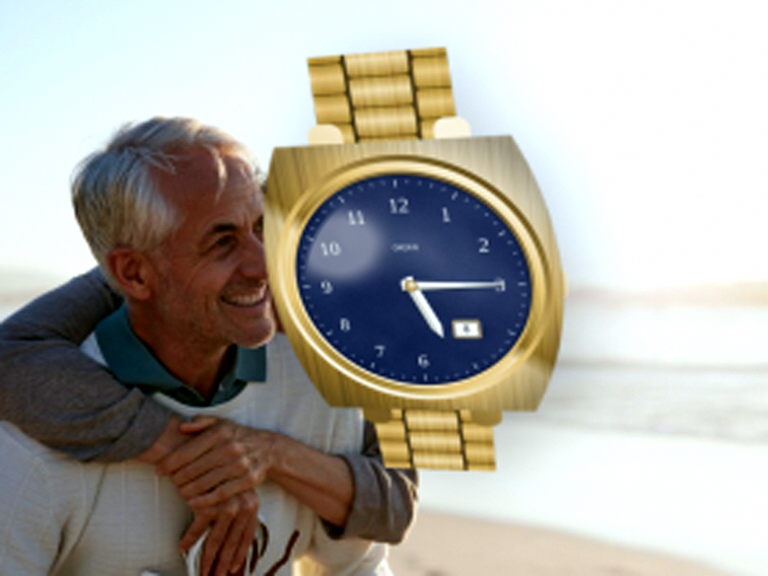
5:15
